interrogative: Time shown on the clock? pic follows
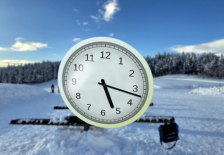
5:17
